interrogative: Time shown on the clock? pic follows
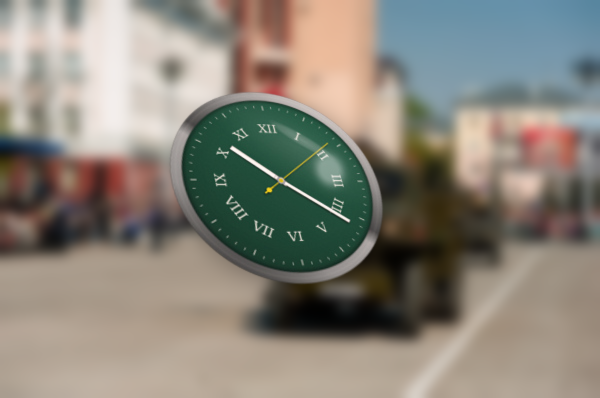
10:21:09
